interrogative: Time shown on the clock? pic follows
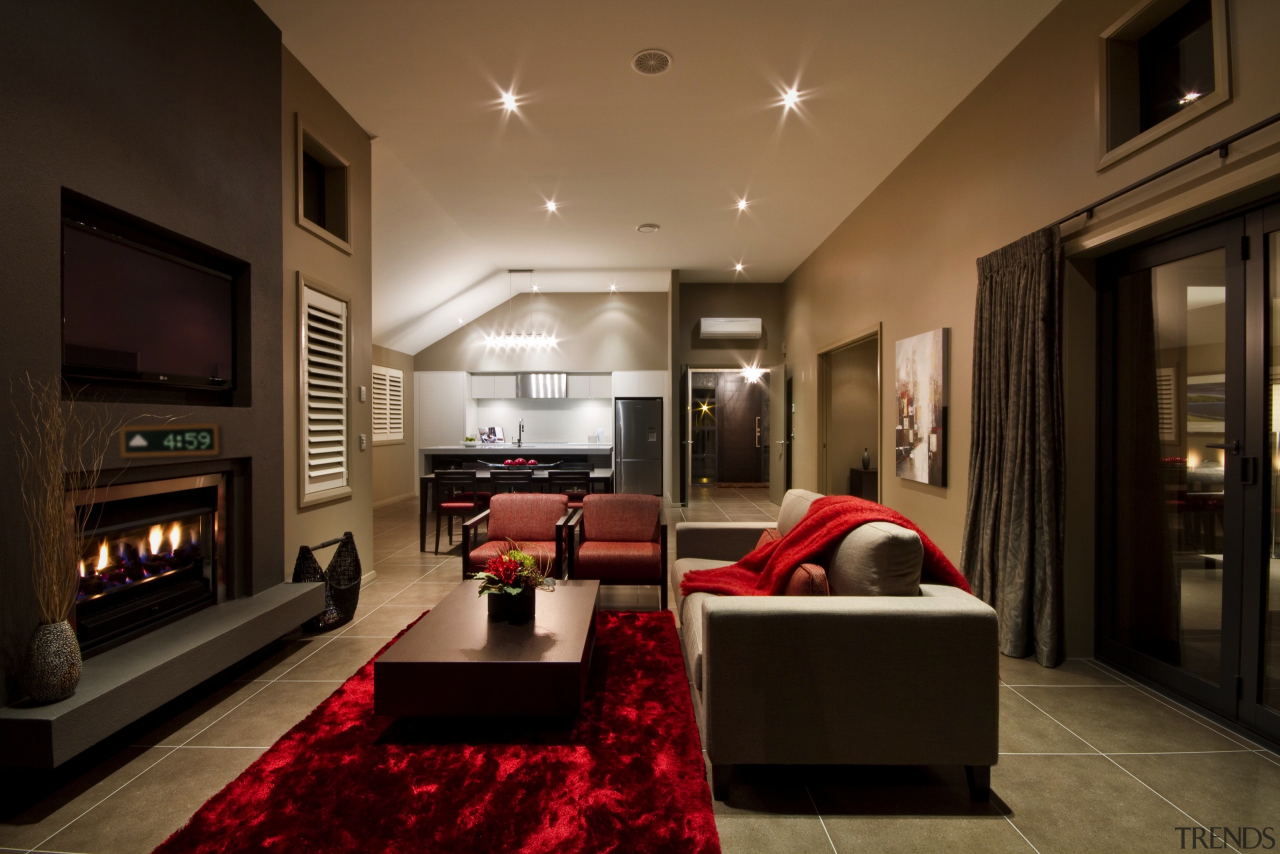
4:59
